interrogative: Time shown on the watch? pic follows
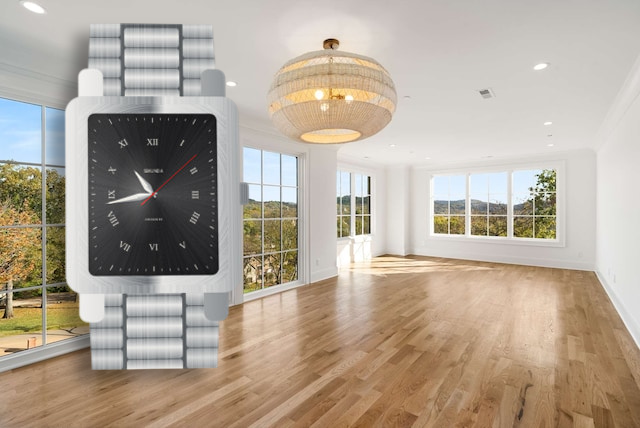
10:43:08
